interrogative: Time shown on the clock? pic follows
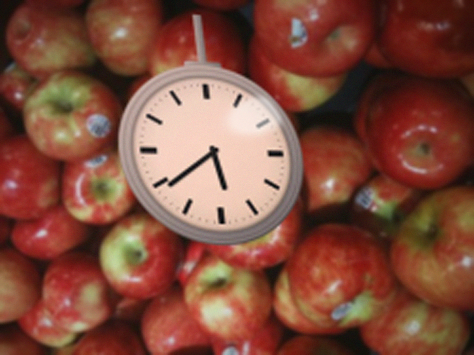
5:39
